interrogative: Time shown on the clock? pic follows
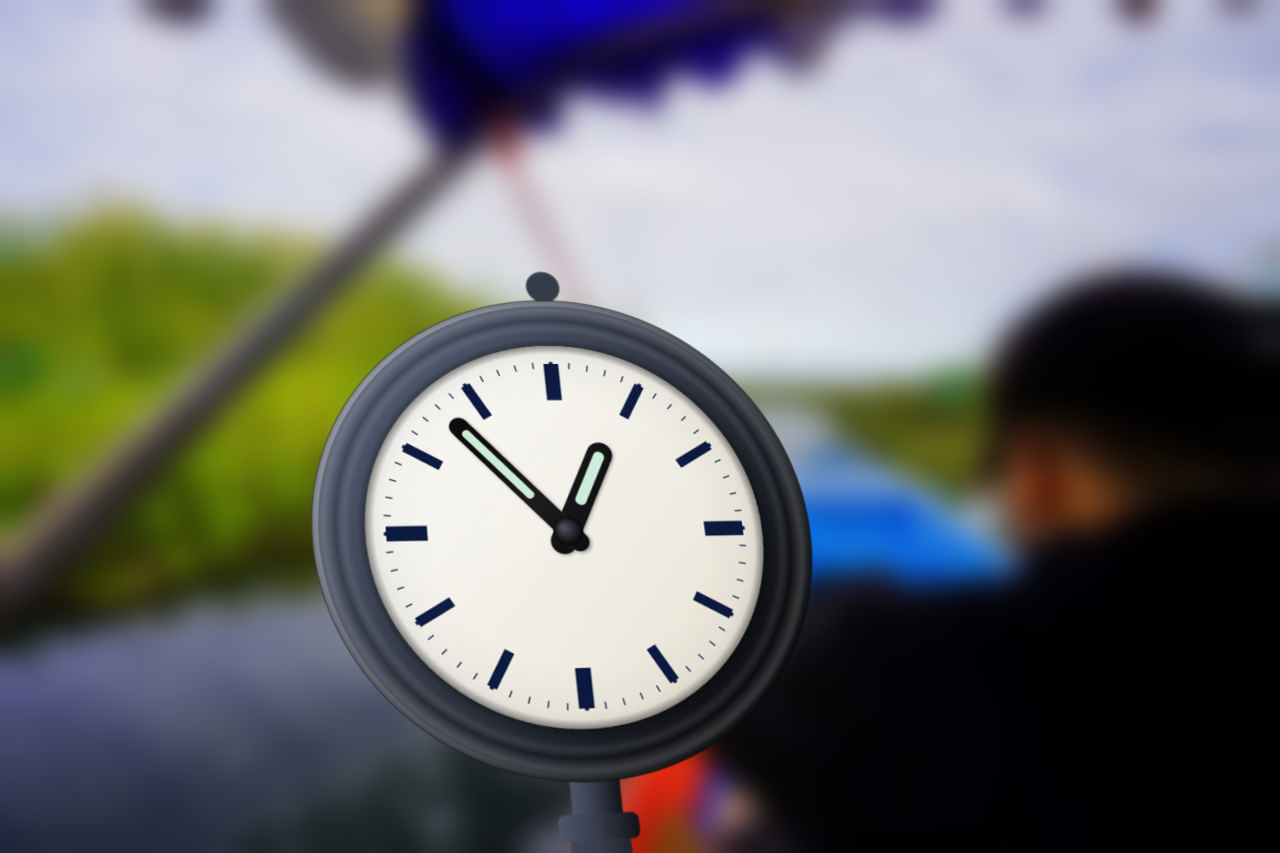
12:53
